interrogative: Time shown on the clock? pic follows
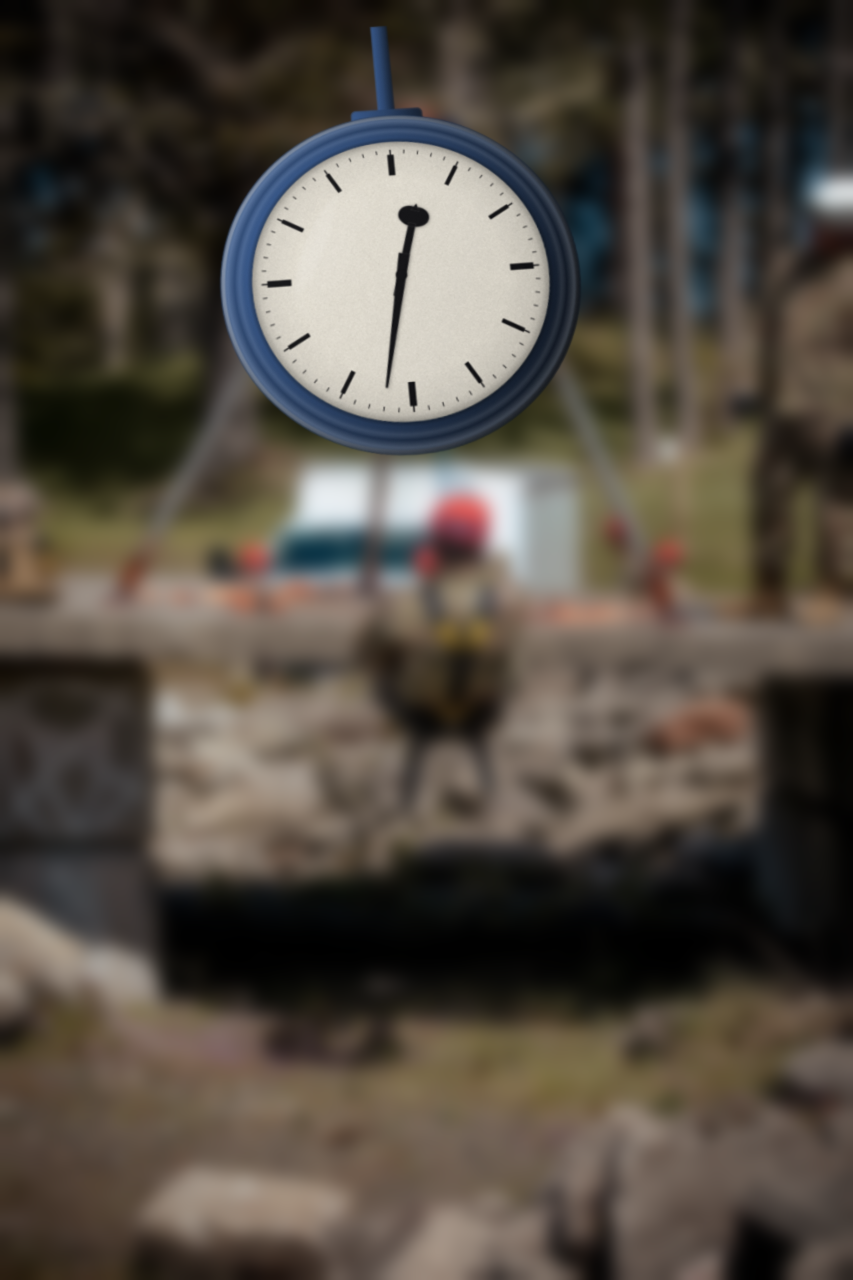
12:32
